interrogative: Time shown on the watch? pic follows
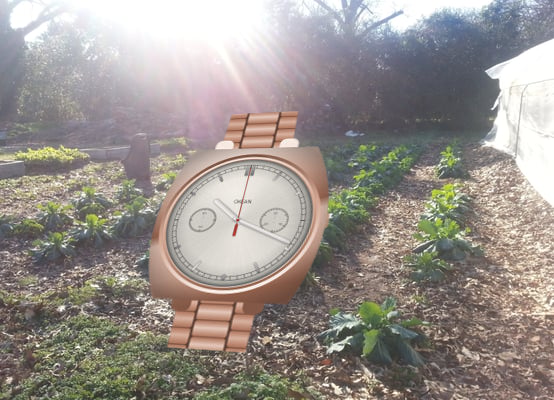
10:19
